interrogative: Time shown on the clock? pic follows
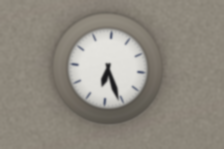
6:26
